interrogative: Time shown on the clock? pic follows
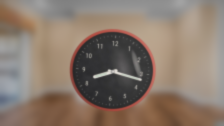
8:17
